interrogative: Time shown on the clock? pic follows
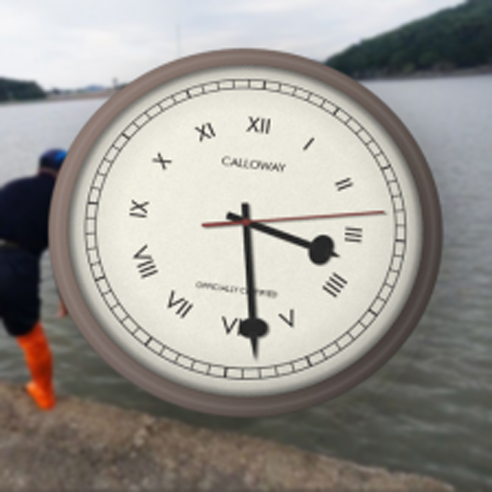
3:28:13
